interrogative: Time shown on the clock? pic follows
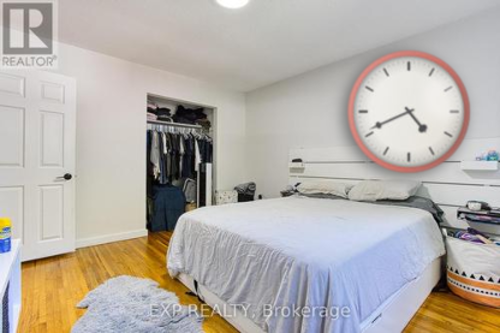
4:41
